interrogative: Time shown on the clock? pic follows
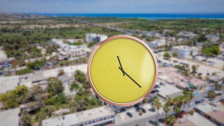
11:22
